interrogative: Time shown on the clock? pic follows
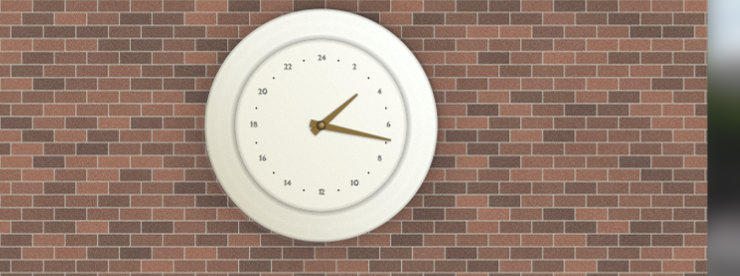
3:17
